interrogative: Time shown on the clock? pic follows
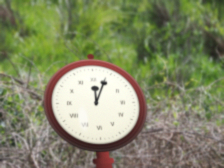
12:04
